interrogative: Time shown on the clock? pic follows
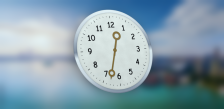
12:33
